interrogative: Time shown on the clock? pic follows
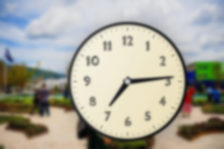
7:14
